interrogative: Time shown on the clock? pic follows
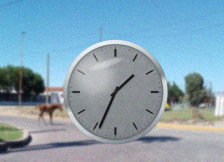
1:34
